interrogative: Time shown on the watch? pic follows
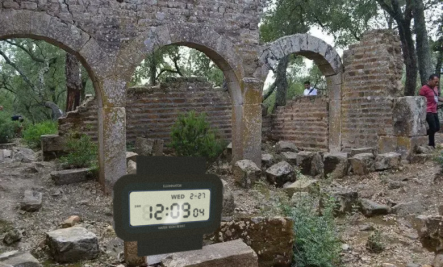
12:09:04
